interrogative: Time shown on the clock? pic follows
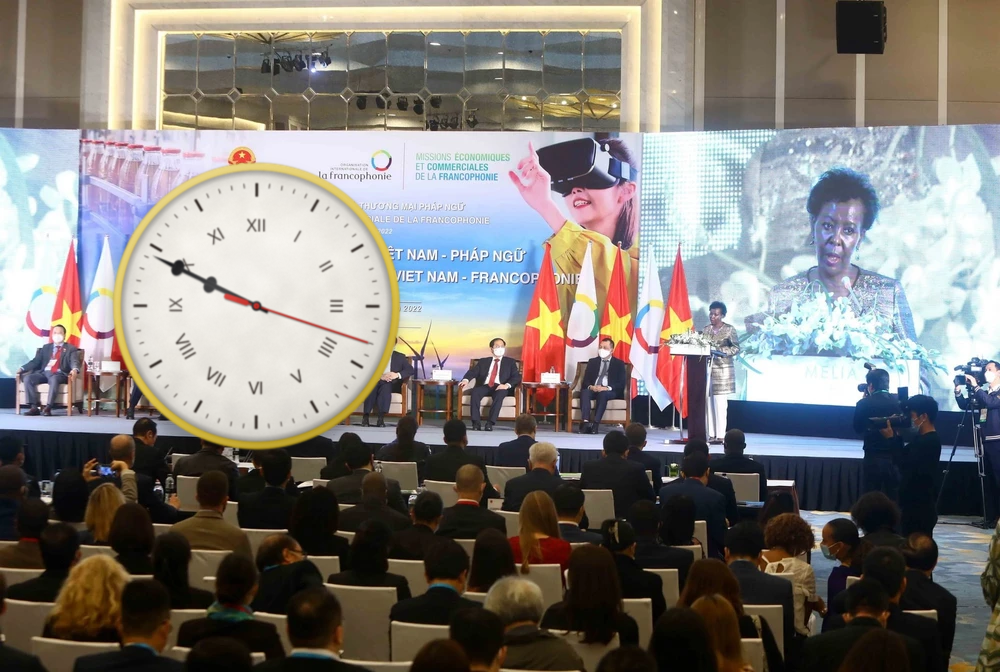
9:49:18
